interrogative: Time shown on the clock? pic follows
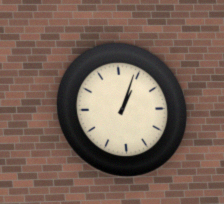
1:04
